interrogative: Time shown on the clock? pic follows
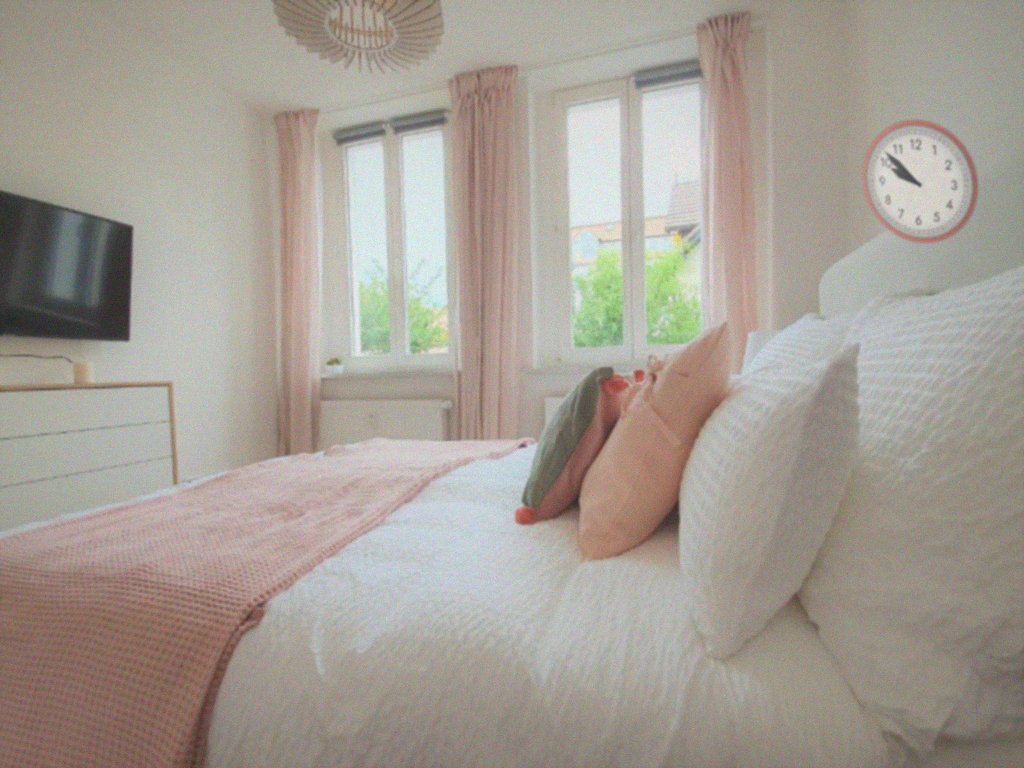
9:52
